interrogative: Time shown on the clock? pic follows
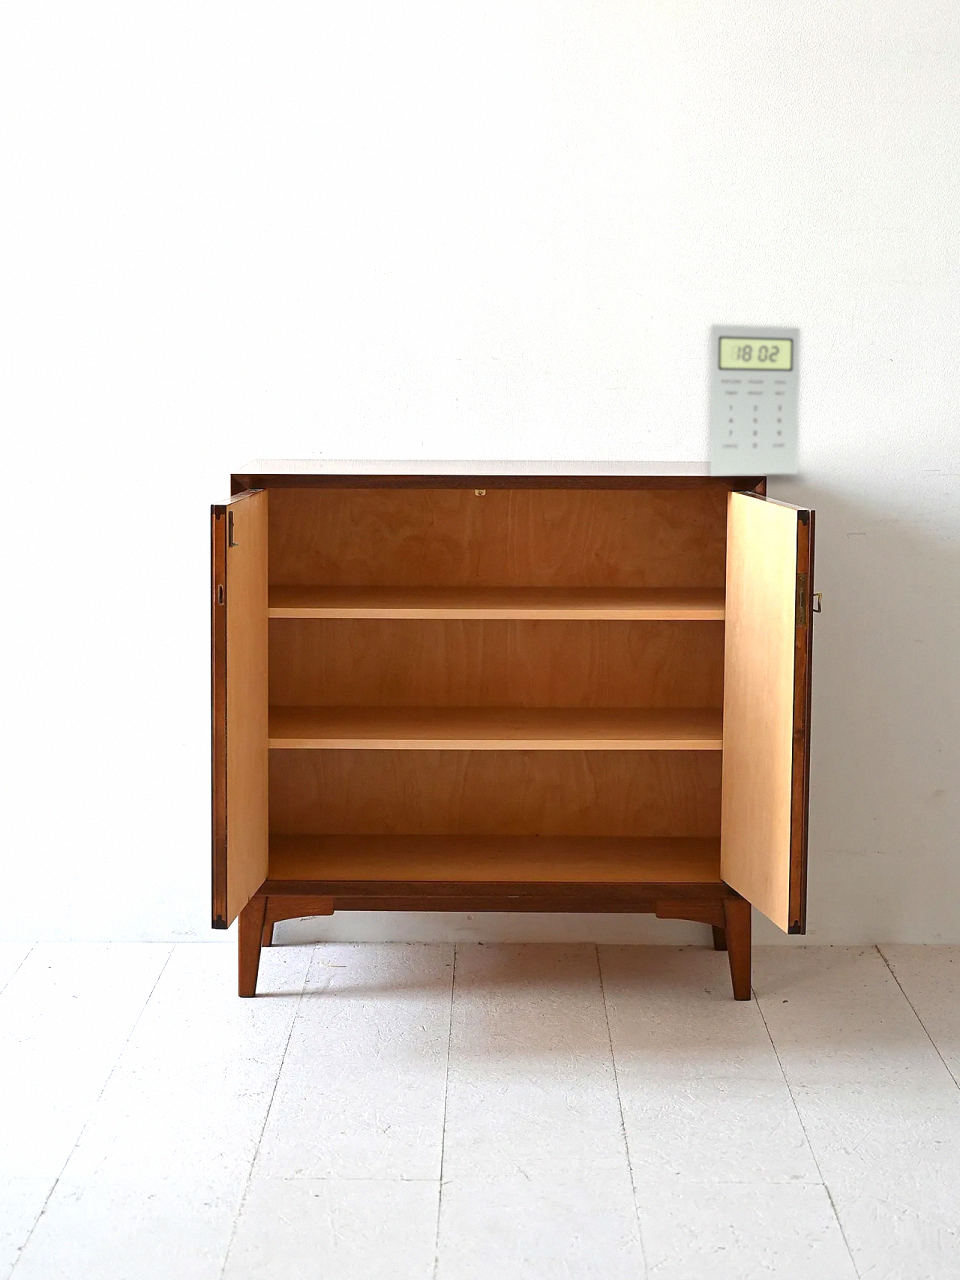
18:02
